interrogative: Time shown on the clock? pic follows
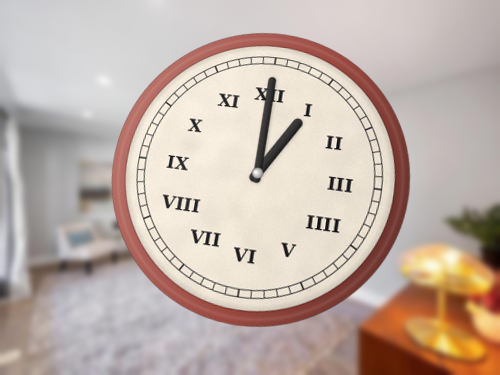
1:00
